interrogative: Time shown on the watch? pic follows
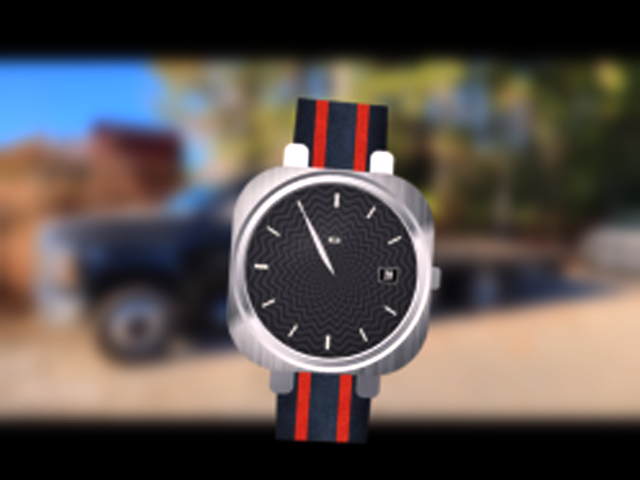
10:55
